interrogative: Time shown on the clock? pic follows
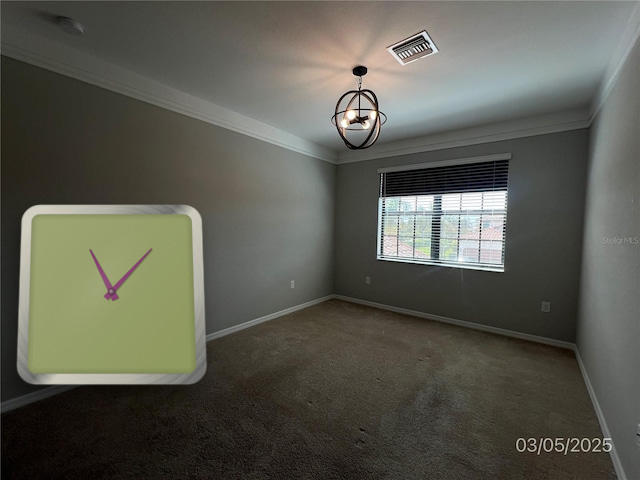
11:07
